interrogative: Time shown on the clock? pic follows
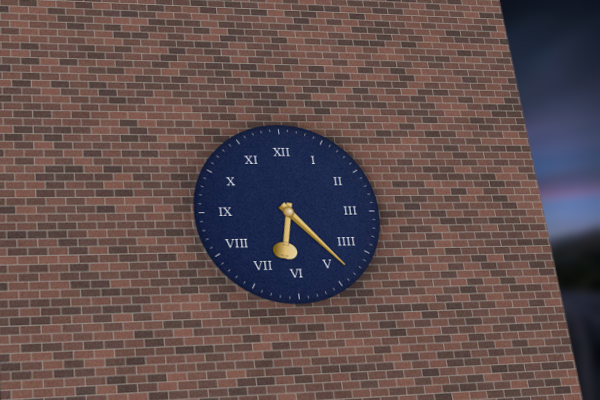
6:23
